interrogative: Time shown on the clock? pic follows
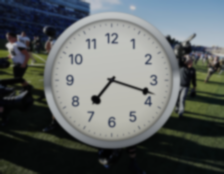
7:18
